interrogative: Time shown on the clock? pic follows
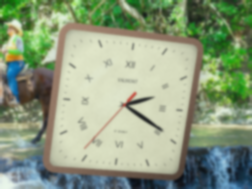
2:19:36
